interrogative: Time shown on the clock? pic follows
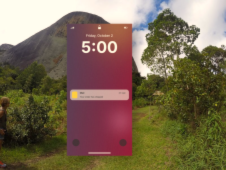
5:00
